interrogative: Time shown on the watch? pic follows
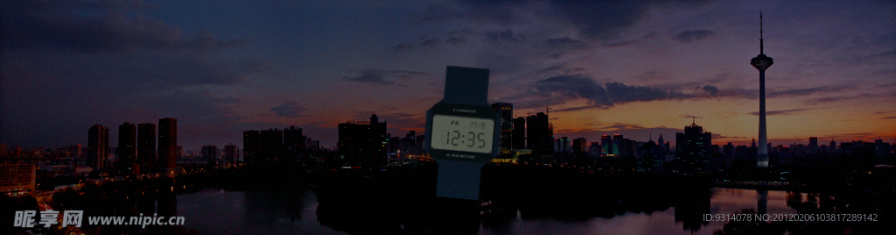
12:35
